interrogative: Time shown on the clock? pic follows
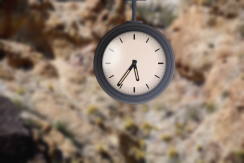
5:36
